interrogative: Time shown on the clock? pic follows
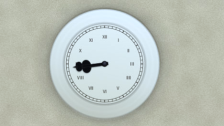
8:44
